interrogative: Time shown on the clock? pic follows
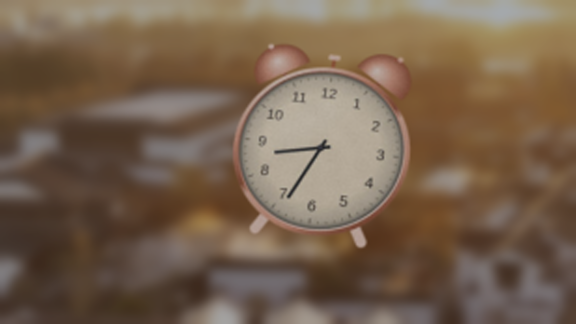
8:34
